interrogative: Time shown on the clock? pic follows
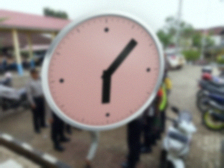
6:07
